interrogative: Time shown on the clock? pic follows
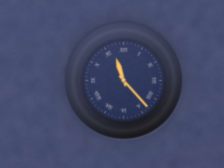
11:23
